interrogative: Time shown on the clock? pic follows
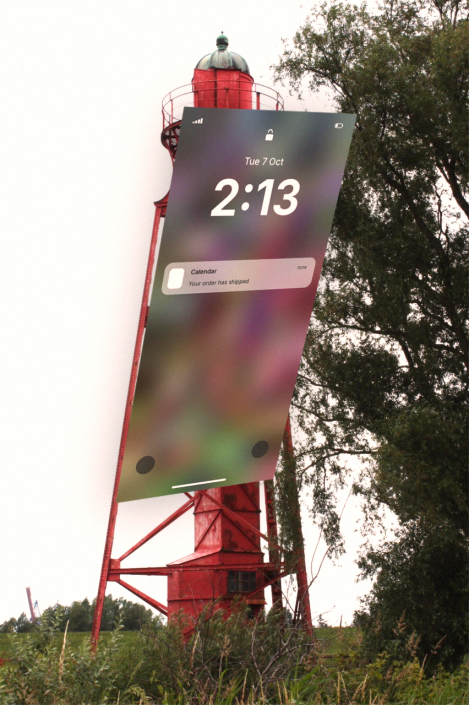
2:13
